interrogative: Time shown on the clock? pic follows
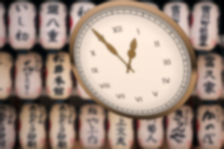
12:55
